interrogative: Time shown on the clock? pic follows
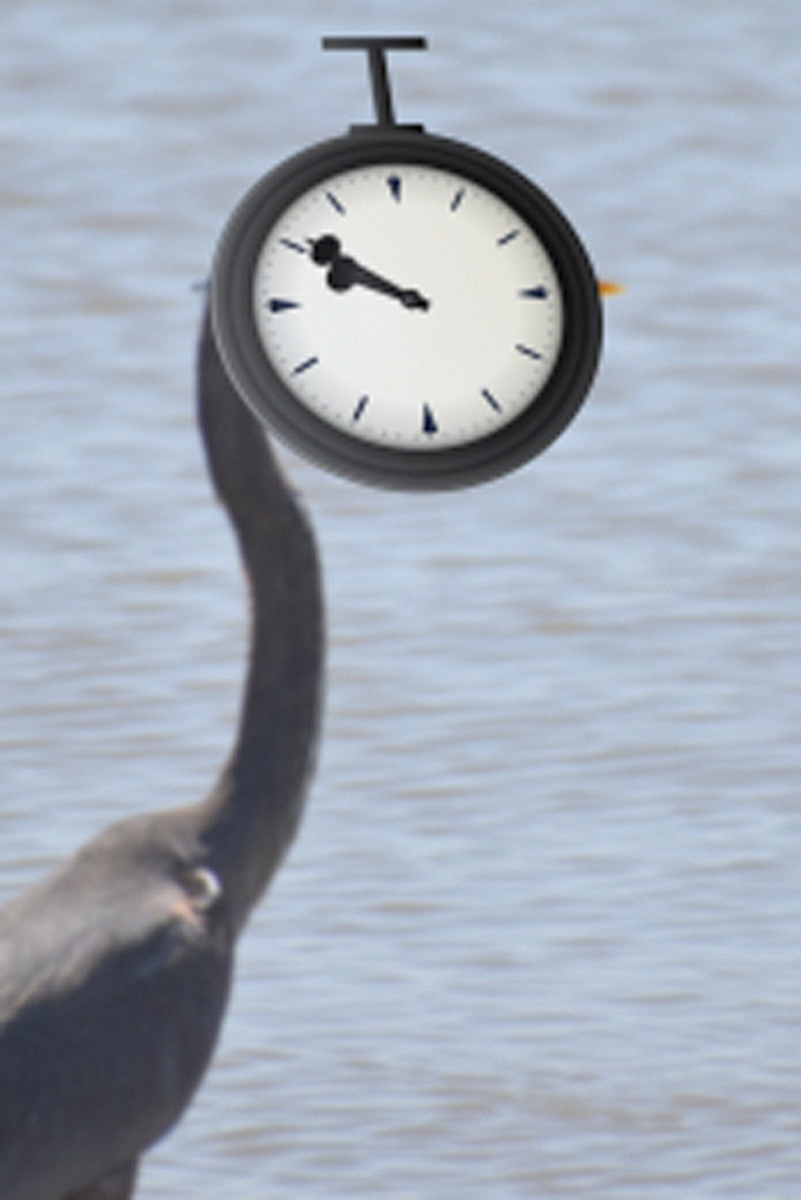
9:51
